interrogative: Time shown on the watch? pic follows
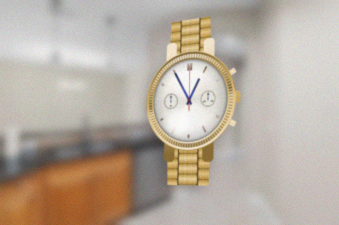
12:55
